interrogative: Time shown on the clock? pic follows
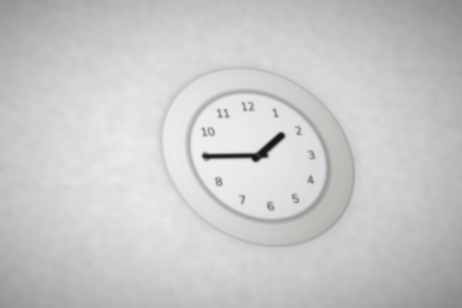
1:45
